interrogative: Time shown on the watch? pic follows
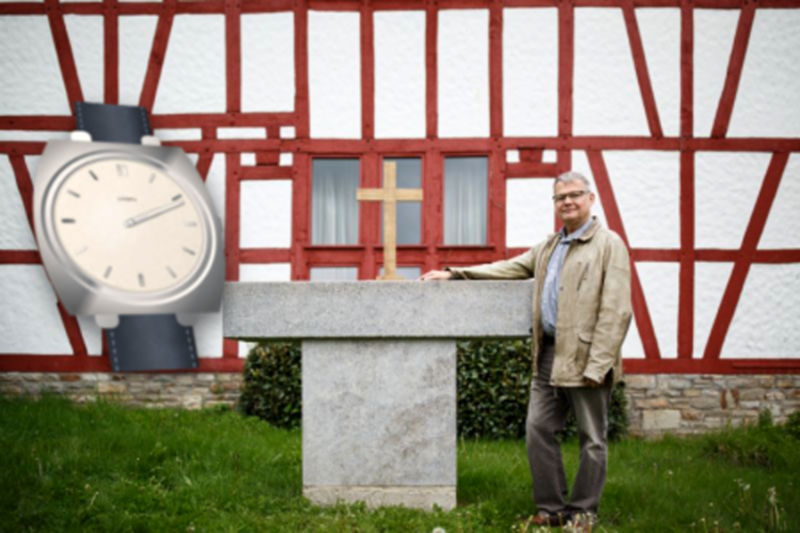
2:11
